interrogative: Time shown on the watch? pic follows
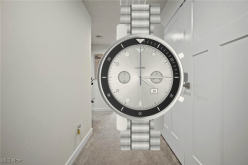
4:15
